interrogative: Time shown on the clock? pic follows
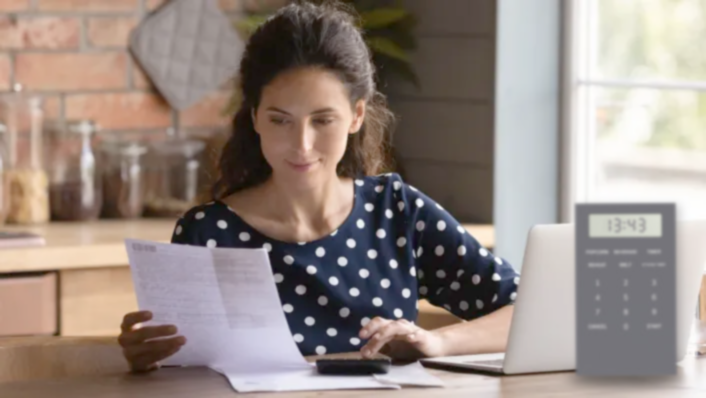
13:43
